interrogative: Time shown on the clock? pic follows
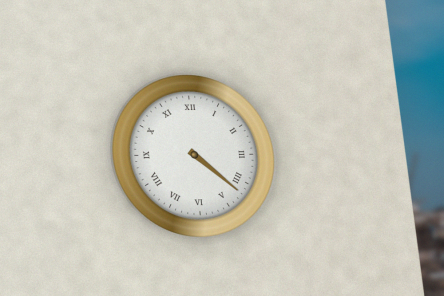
4:22
